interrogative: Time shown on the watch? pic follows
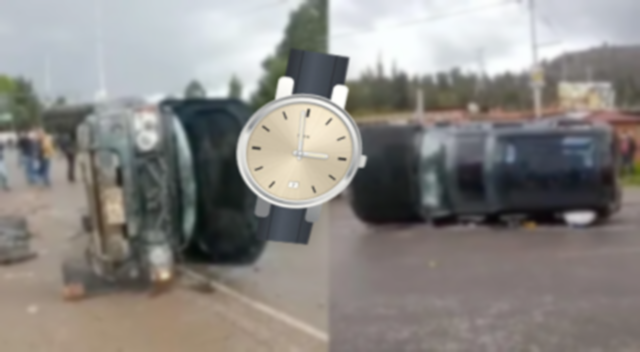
2:59
